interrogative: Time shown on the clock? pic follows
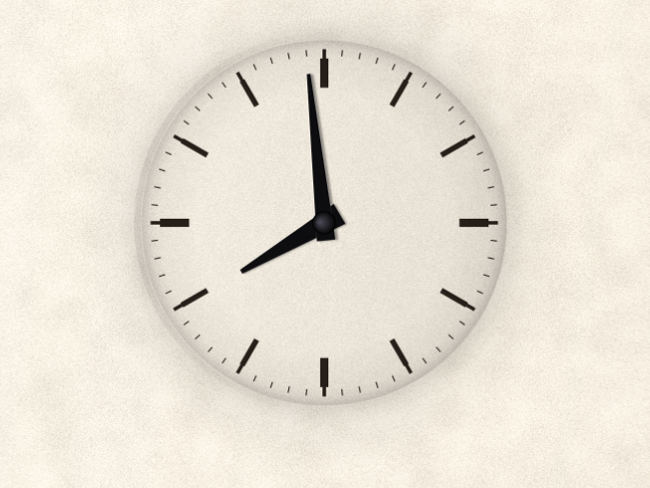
7:59
